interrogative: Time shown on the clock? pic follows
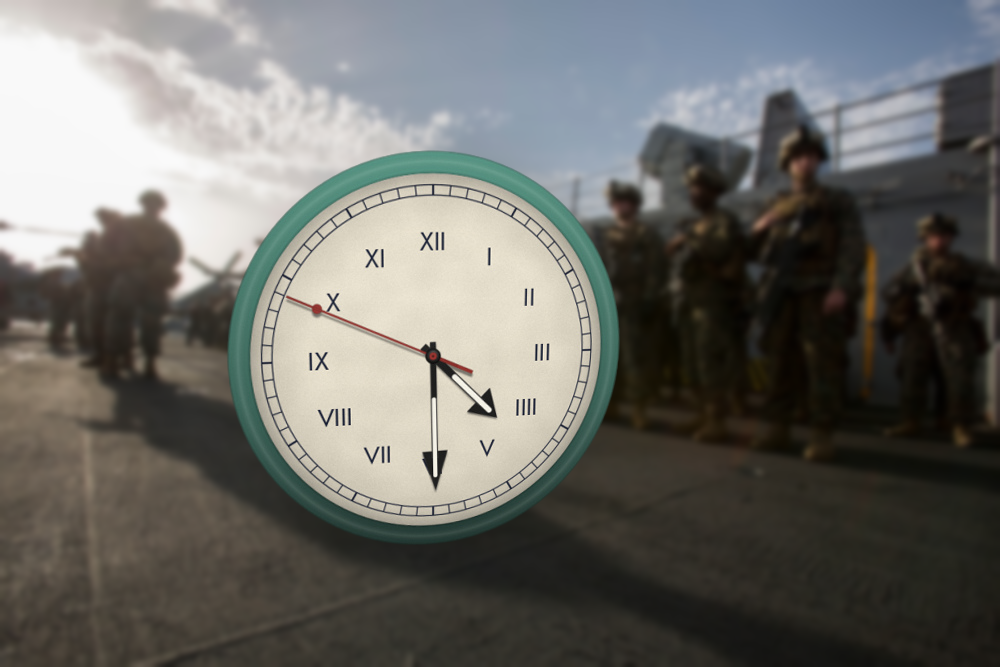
4:29:49
